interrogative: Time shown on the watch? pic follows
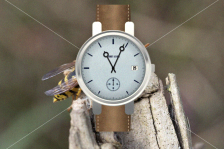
11:04
